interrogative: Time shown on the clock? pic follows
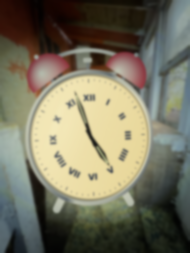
4:57
